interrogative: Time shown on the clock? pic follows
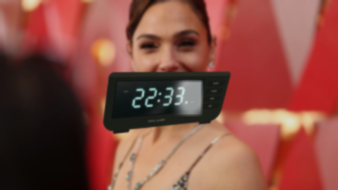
22:33
